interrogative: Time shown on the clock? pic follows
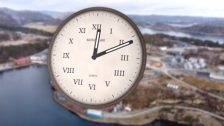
12:11
